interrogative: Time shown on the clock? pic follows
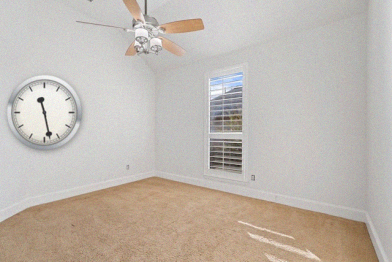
11:28
